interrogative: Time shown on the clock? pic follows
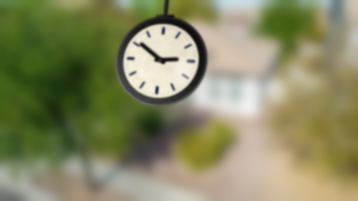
2:51
